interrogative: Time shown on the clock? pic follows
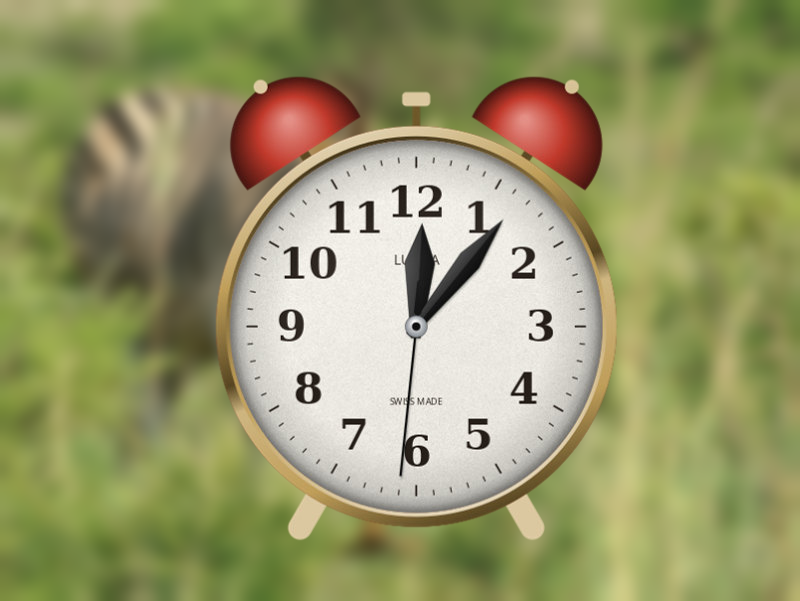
12:06:31
